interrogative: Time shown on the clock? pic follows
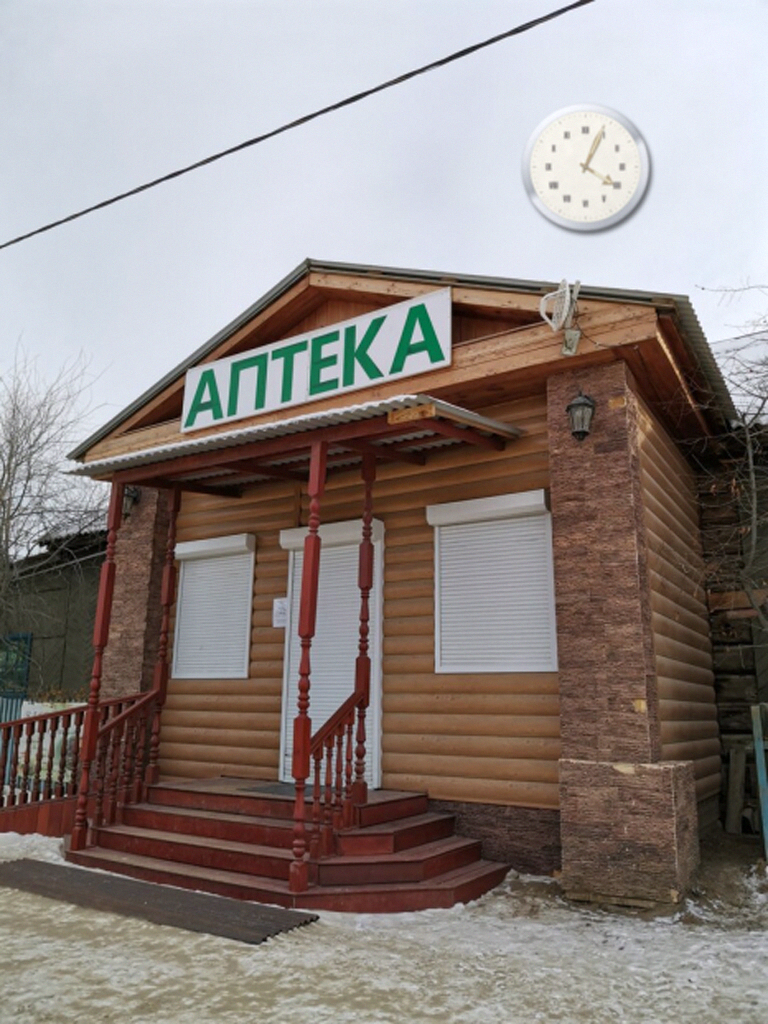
4:04
